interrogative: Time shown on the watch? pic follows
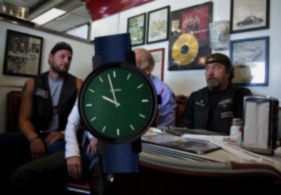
9:58
